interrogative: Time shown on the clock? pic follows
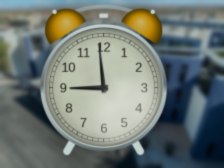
8:59
